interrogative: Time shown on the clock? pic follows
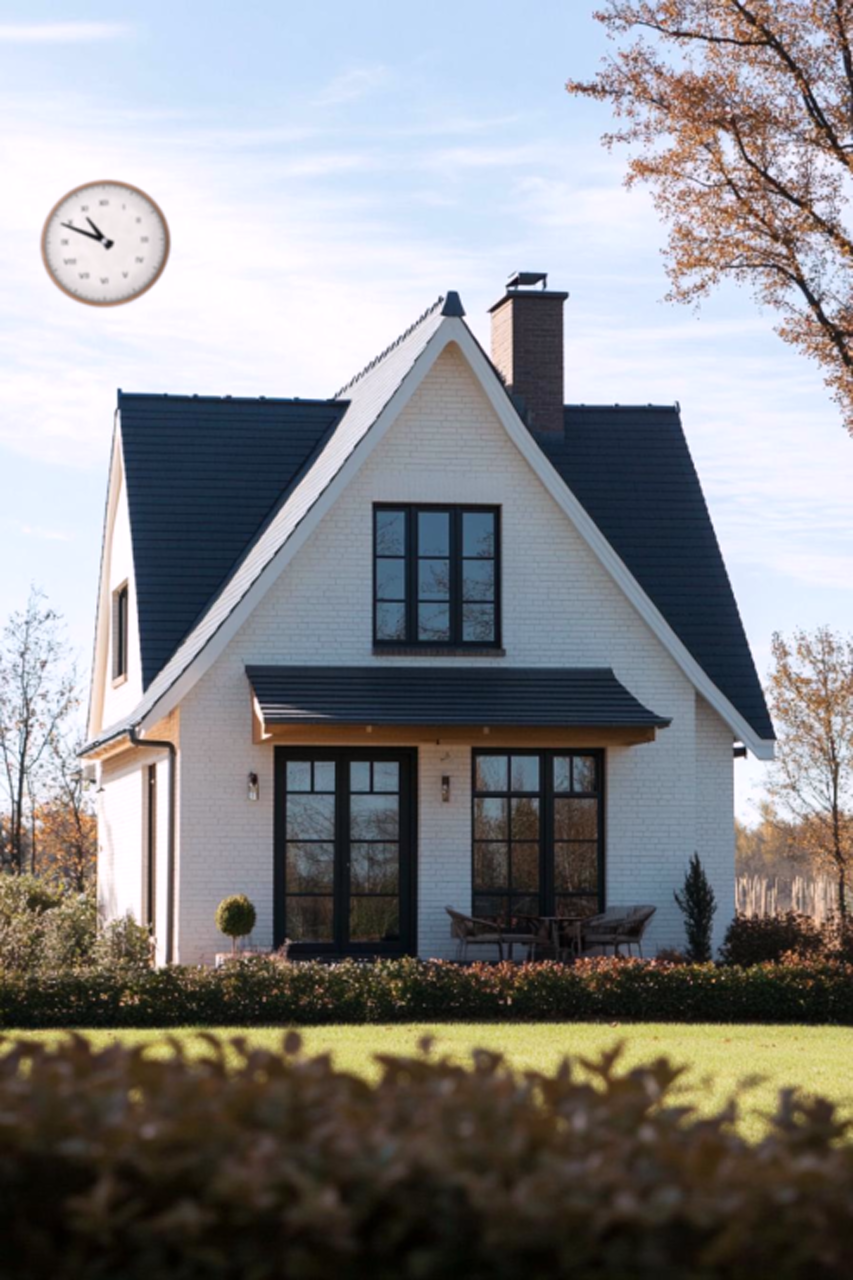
10:49
